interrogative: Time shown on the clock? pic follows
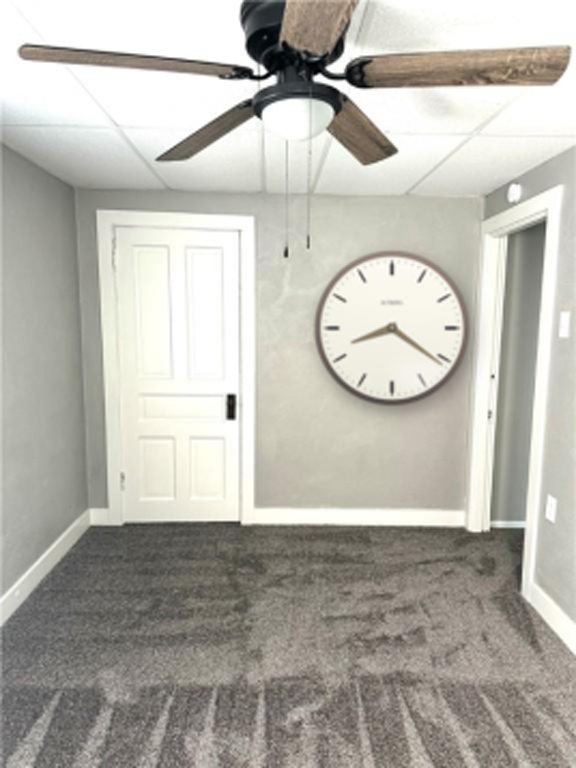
8:21
